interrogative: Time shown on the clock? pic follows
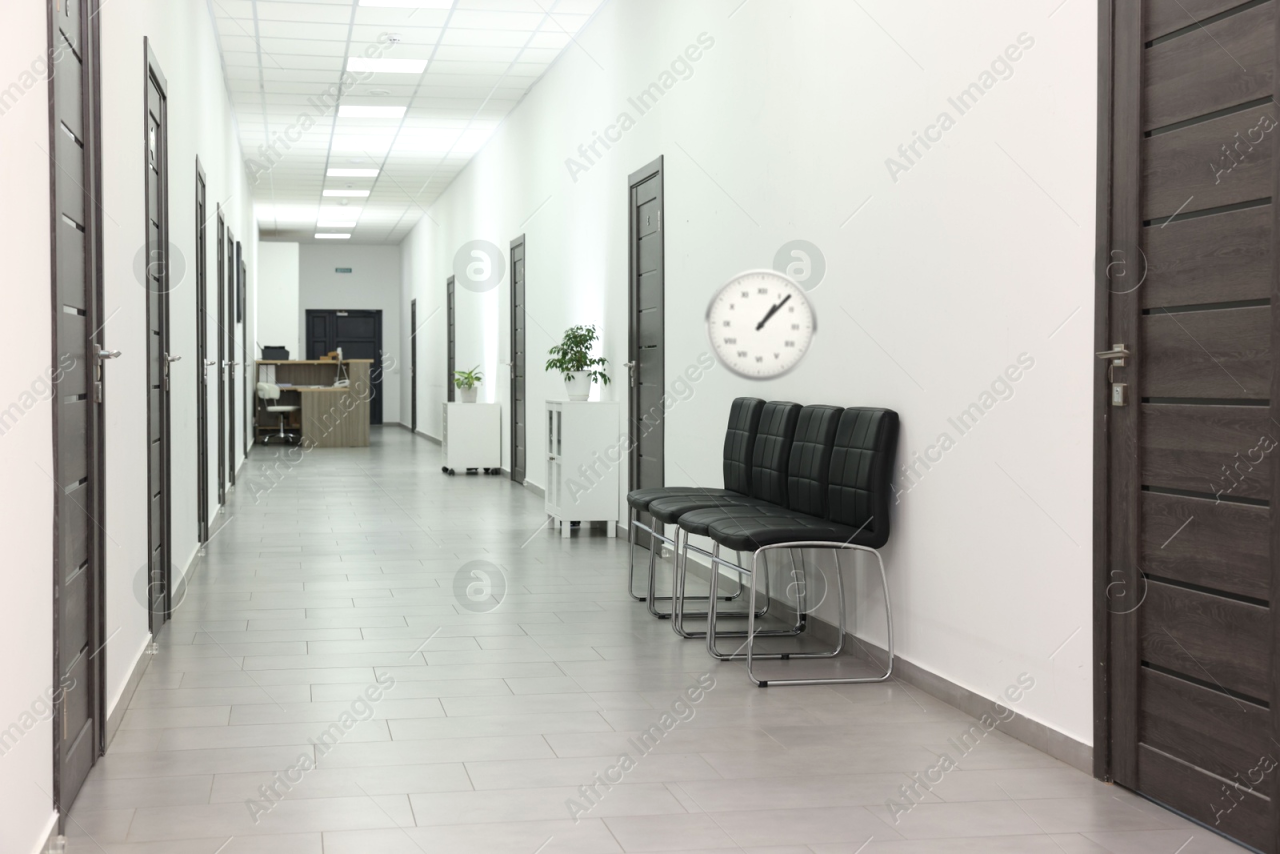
1:07
